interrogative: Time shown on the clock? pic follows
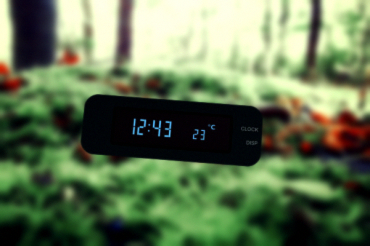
12:43
